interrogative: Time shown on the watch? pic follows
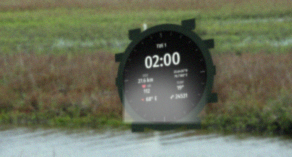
2:00
